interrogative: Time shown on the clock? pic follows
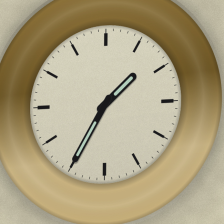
1:35
